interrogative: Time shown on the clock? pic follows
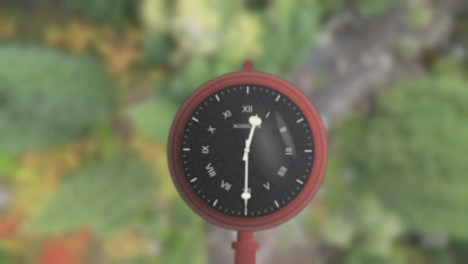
12:30
